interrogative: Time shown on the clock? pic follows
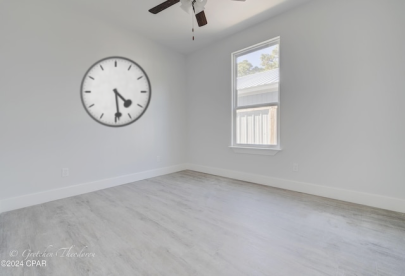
4:29
